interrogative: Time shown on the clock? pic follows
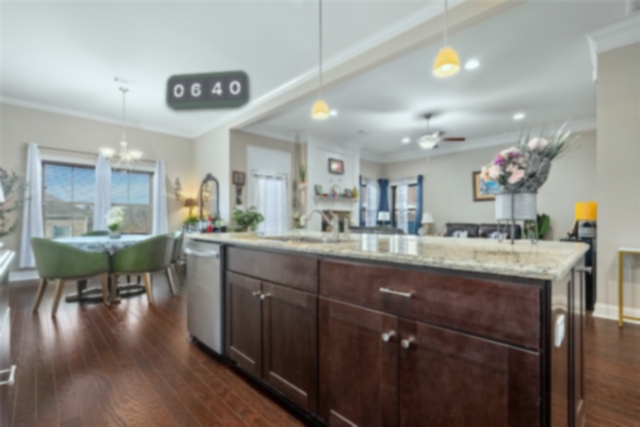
6:40
